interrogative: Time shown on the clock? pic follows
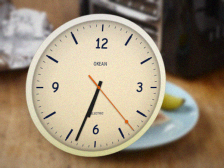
6:33:23
